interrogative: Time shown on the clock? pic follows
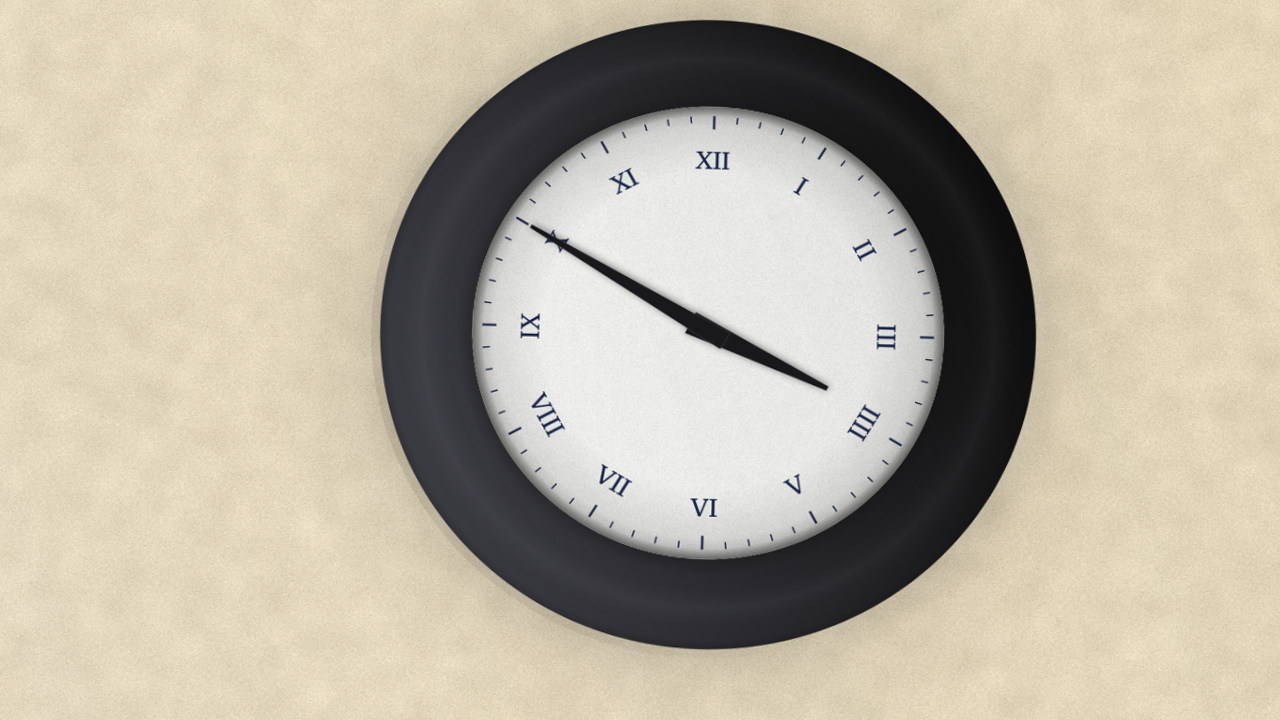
3:50
